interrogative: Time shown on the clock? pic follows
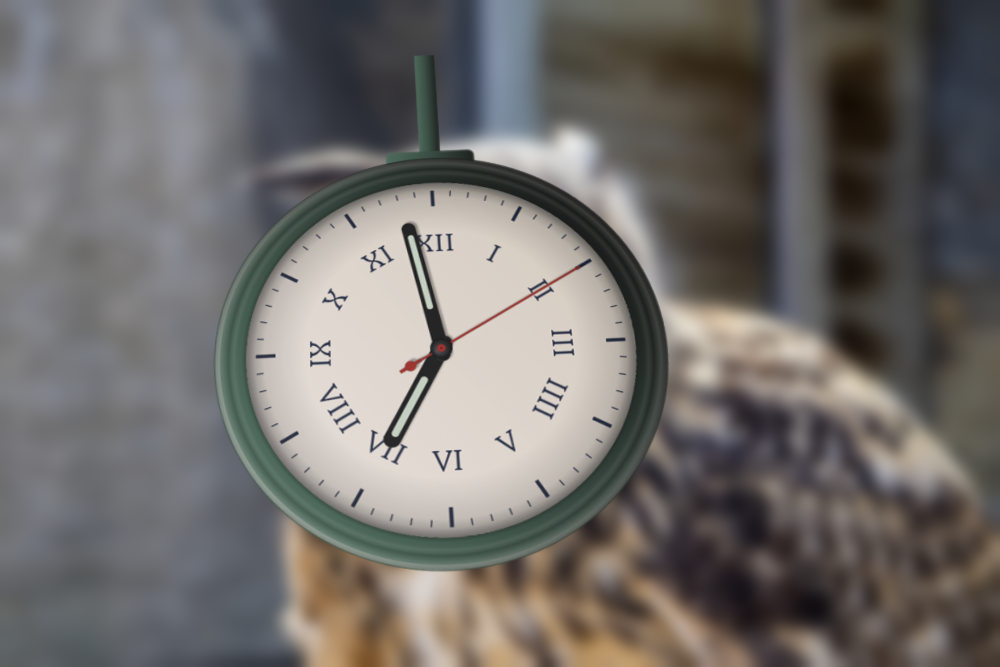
6:58:10
